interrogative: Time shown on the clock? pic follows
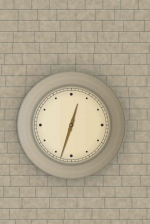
12:33
